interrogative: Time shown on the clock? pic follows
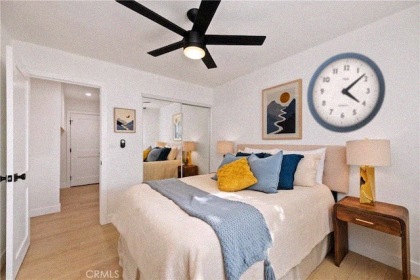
4:08
